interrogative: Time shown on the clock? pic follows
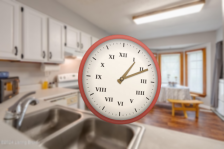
1:11
